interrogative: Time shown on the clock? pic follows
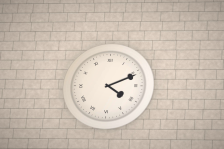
4:11
